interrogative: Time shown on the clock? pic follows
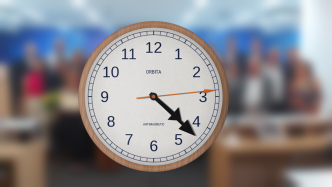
4:22:14
